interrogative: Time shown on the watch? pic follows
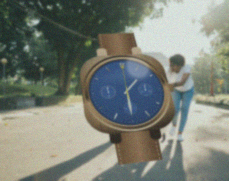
1:30
